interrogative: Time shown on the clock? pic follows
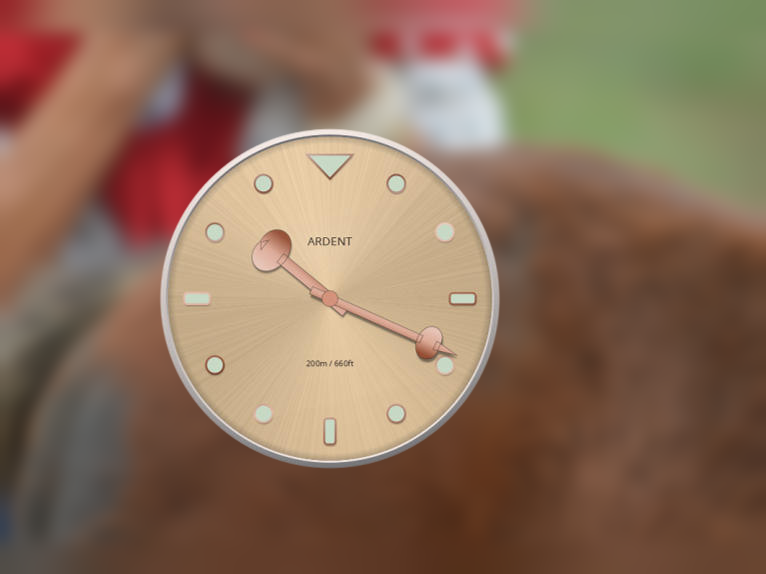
10:19
